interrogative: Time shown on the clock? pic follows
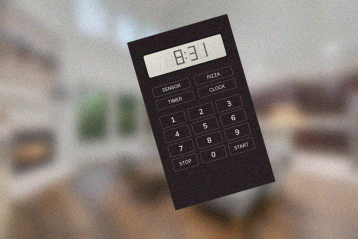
8:31
